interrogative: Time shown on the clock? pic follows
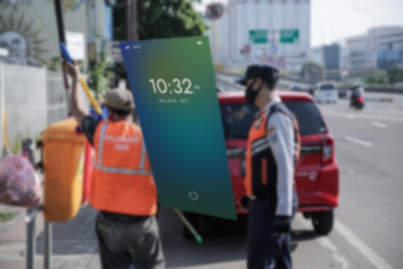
10:32
